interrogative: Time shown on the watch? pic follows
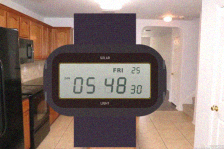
5:48:30
